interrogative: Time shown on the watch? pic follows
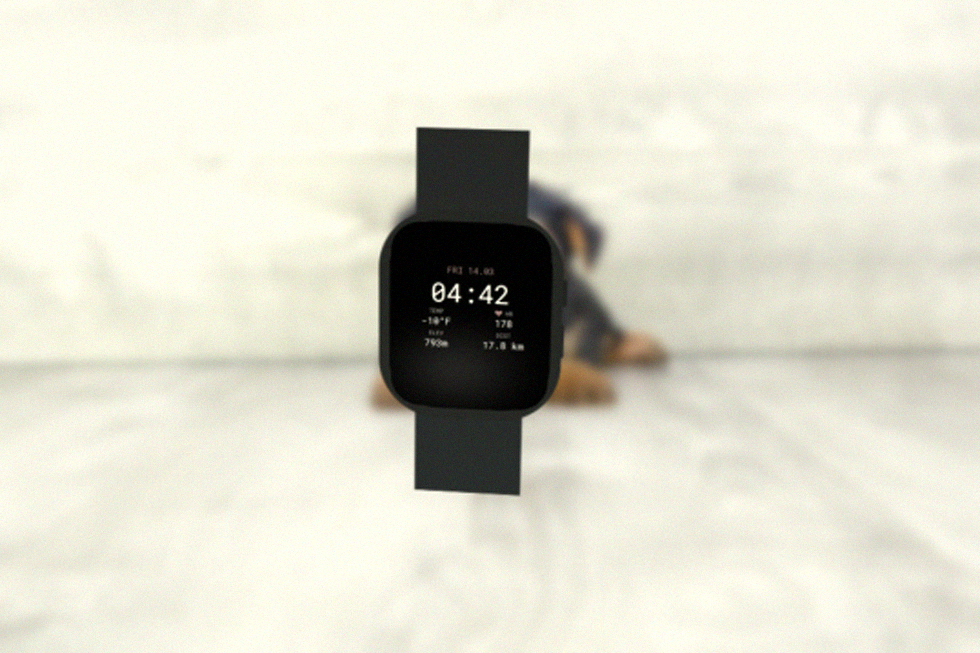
4:42
